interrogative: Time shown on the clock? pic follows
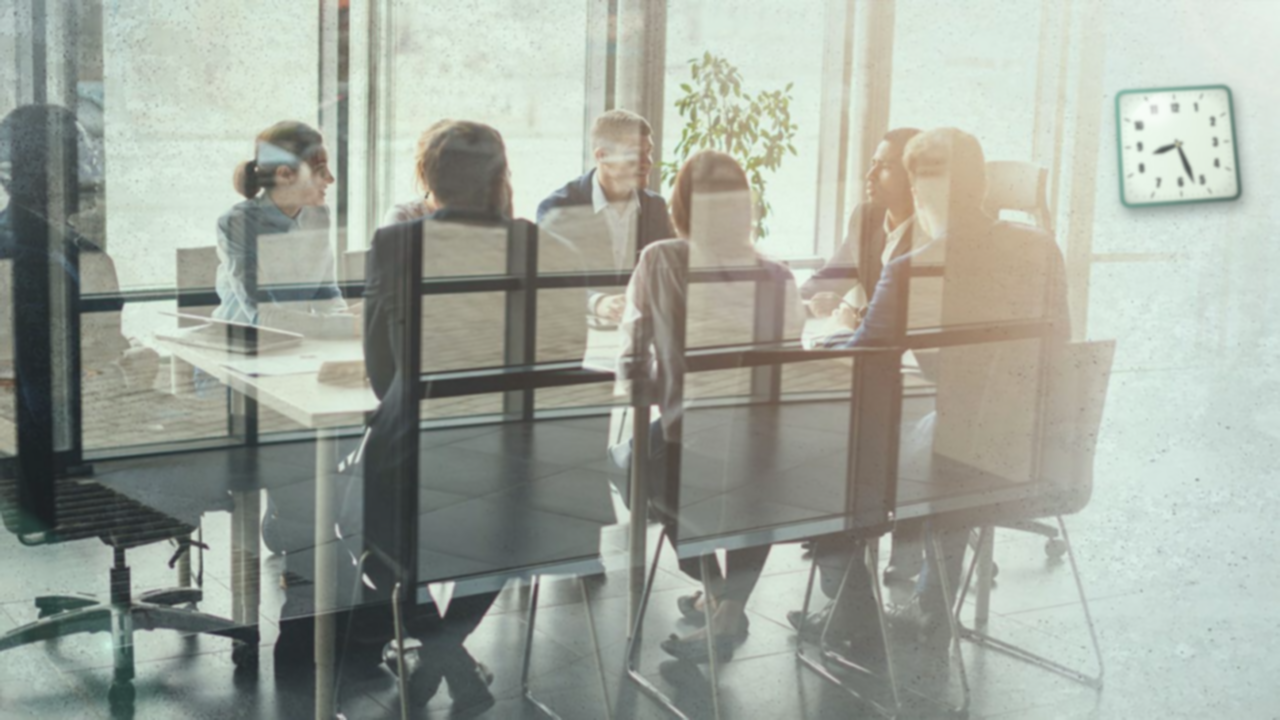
8:27
